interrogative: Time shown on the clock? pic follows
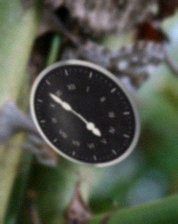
4:53
